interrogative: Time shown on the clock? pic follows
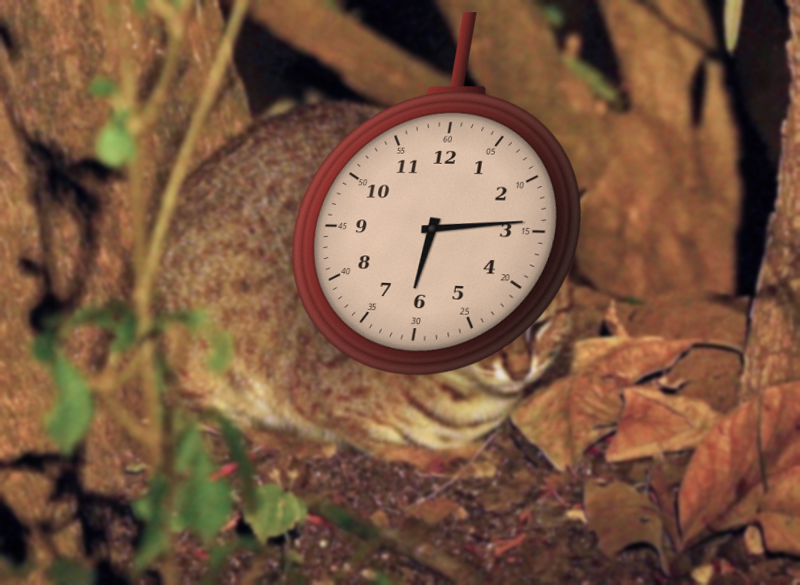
6:14
